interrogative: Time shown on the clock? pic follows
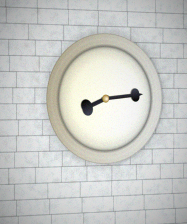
8:14
